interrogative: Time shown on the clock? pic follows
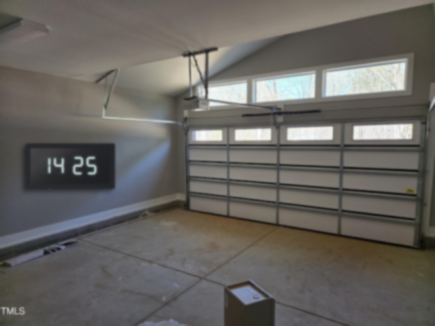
14:25
